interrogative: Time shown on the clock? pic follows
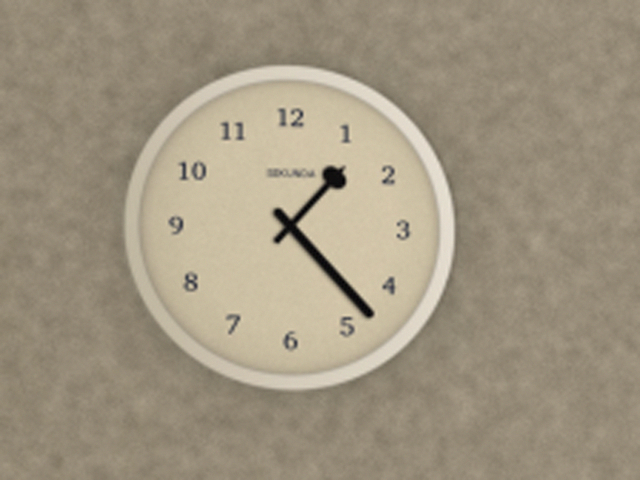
1:23
